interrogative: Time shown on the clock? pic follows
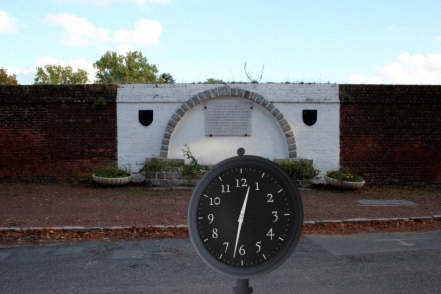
12:32
